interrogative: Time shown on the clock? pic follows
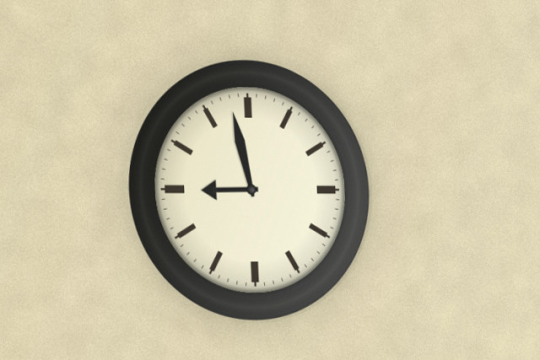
8:58
